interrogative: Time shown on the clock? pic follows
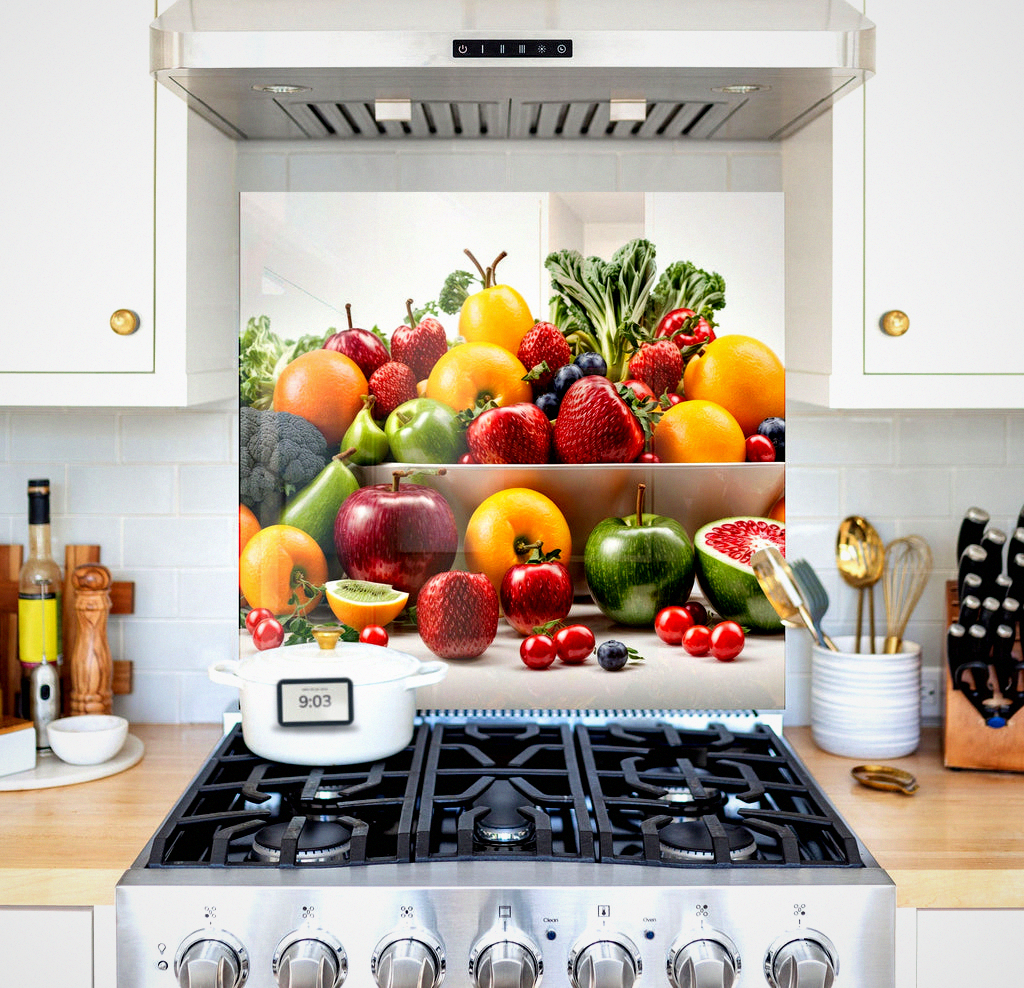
9:03
